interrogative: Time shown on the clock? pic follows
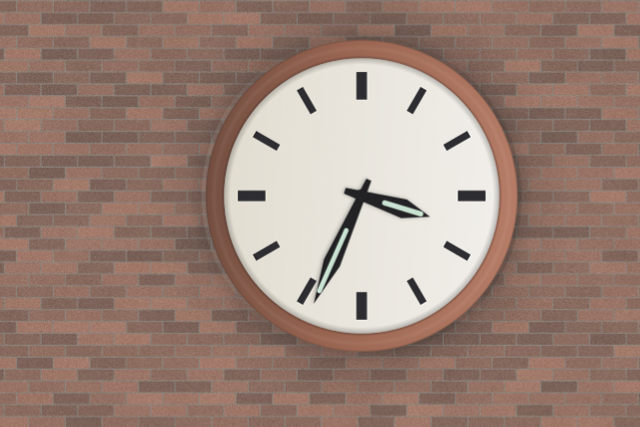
3:34
